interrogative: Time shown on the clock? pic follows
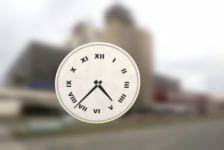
4:37
